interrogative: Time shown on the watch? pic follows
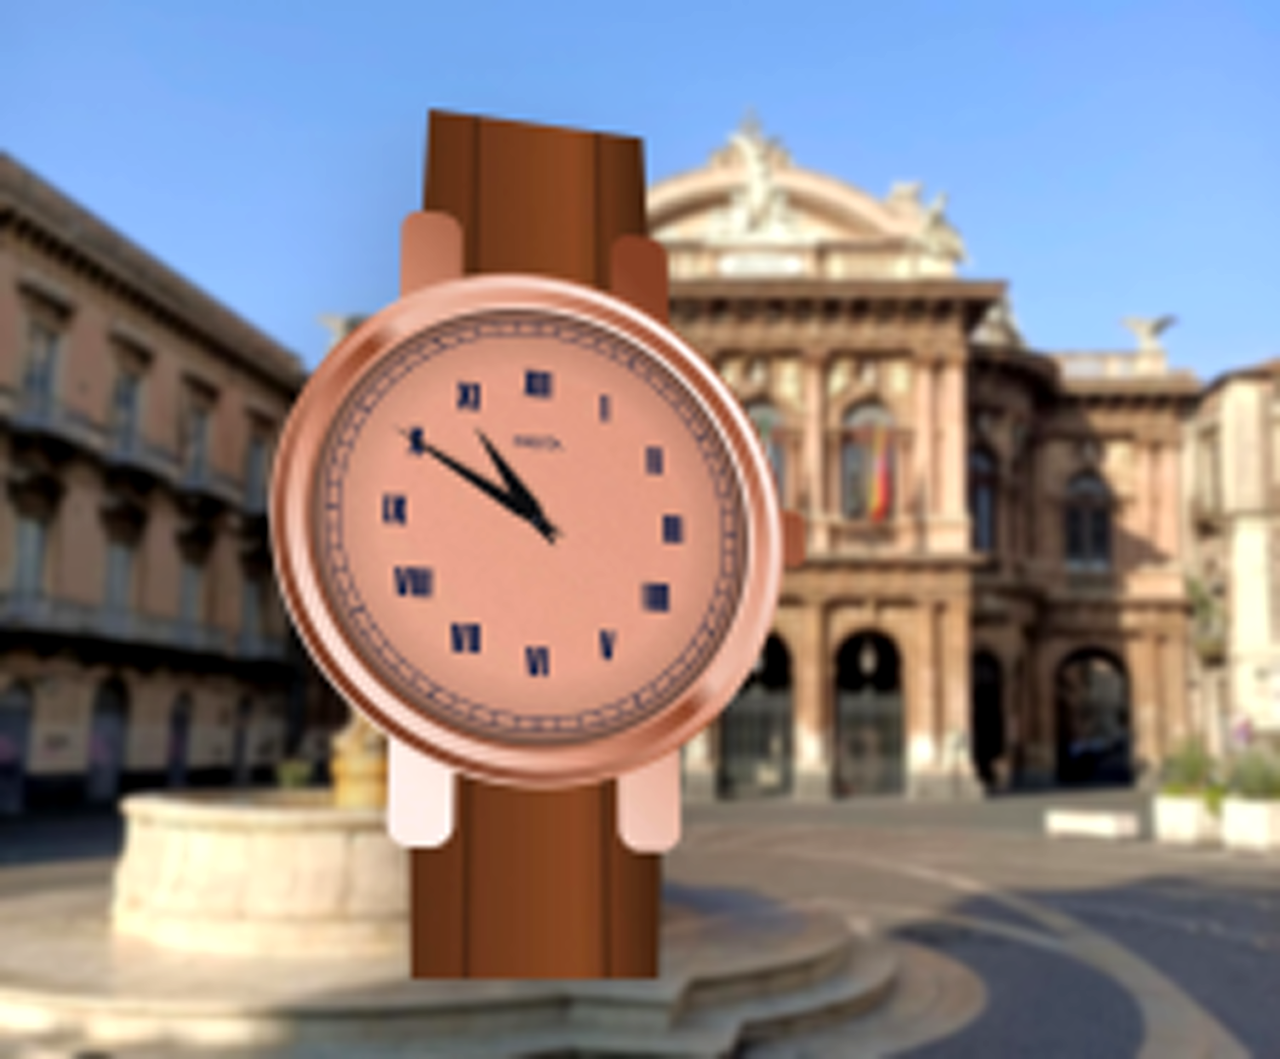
10:50
